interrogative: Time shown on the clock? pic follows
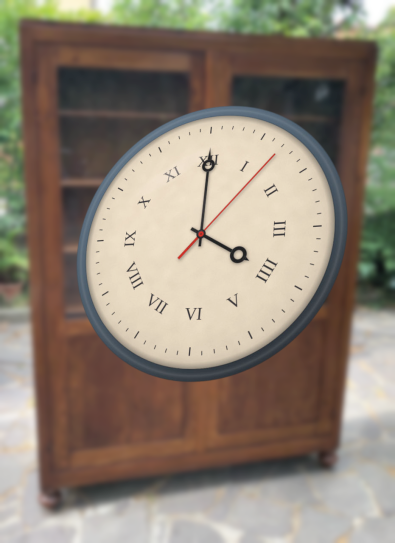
4:00:07
